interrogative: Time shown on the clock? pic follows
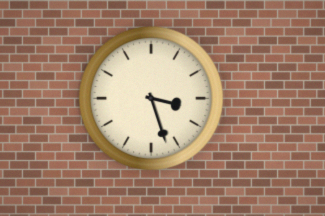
3:27
